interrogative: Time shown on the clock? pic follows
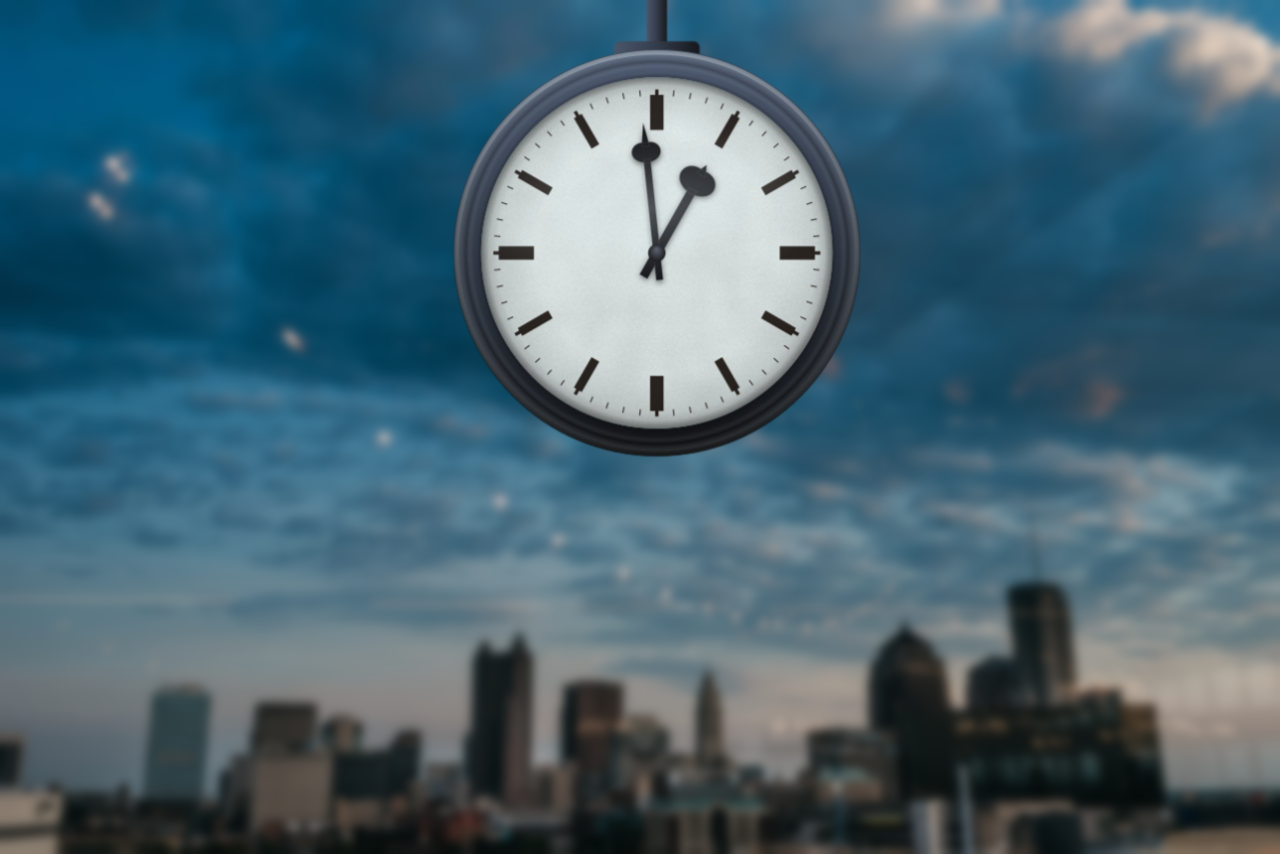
12:59
